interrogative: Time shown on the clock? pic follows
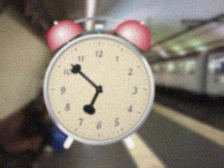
6:52
